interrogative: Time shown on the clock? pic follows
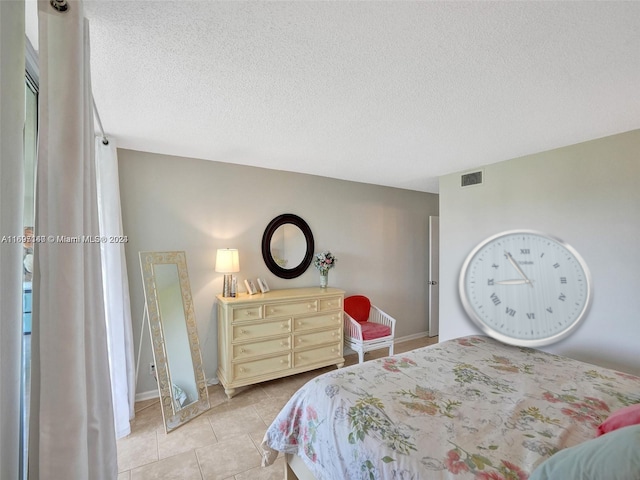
8:55
